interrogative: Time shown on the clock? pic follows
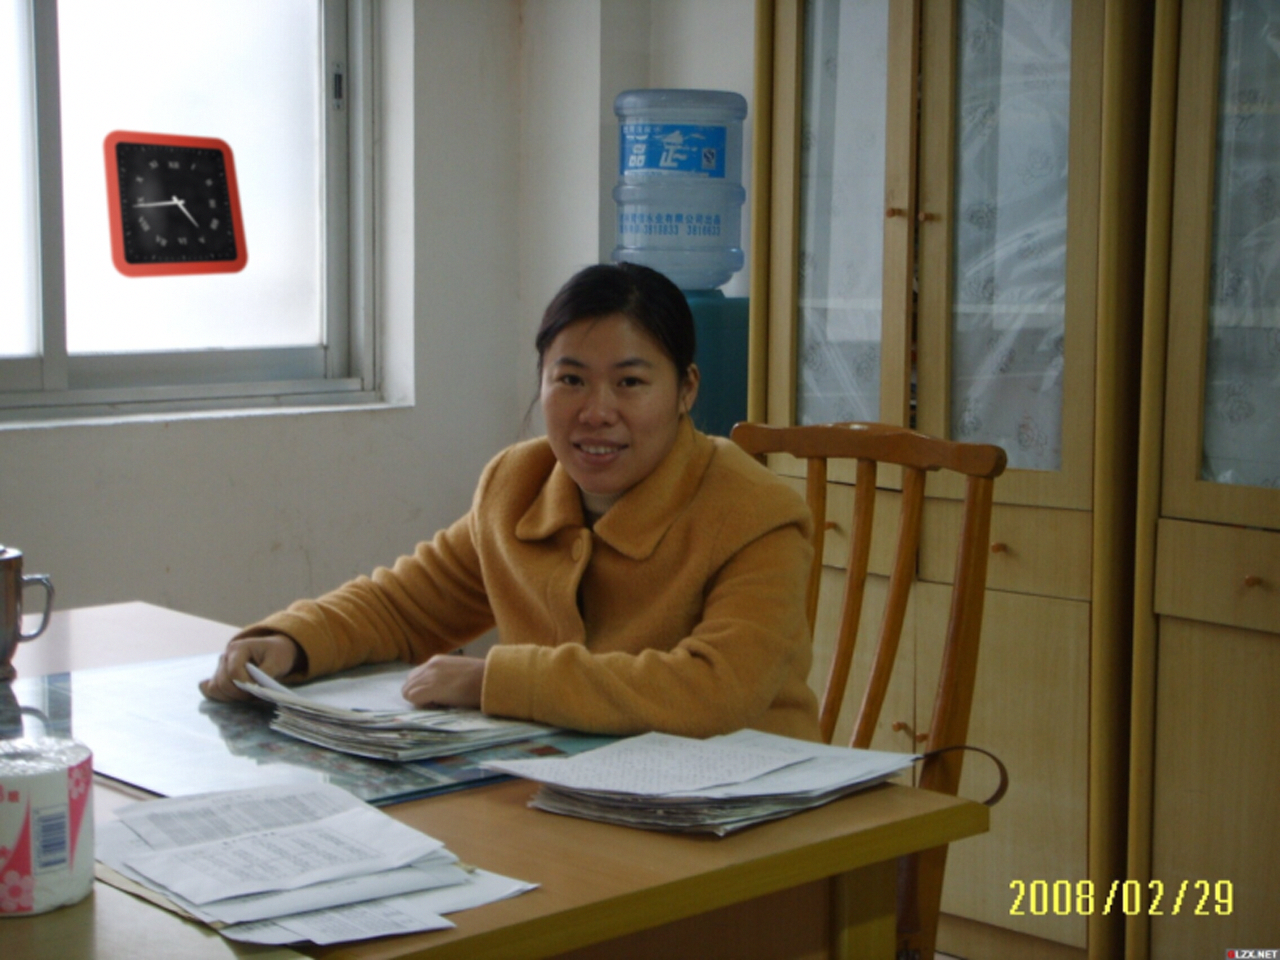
4:44
